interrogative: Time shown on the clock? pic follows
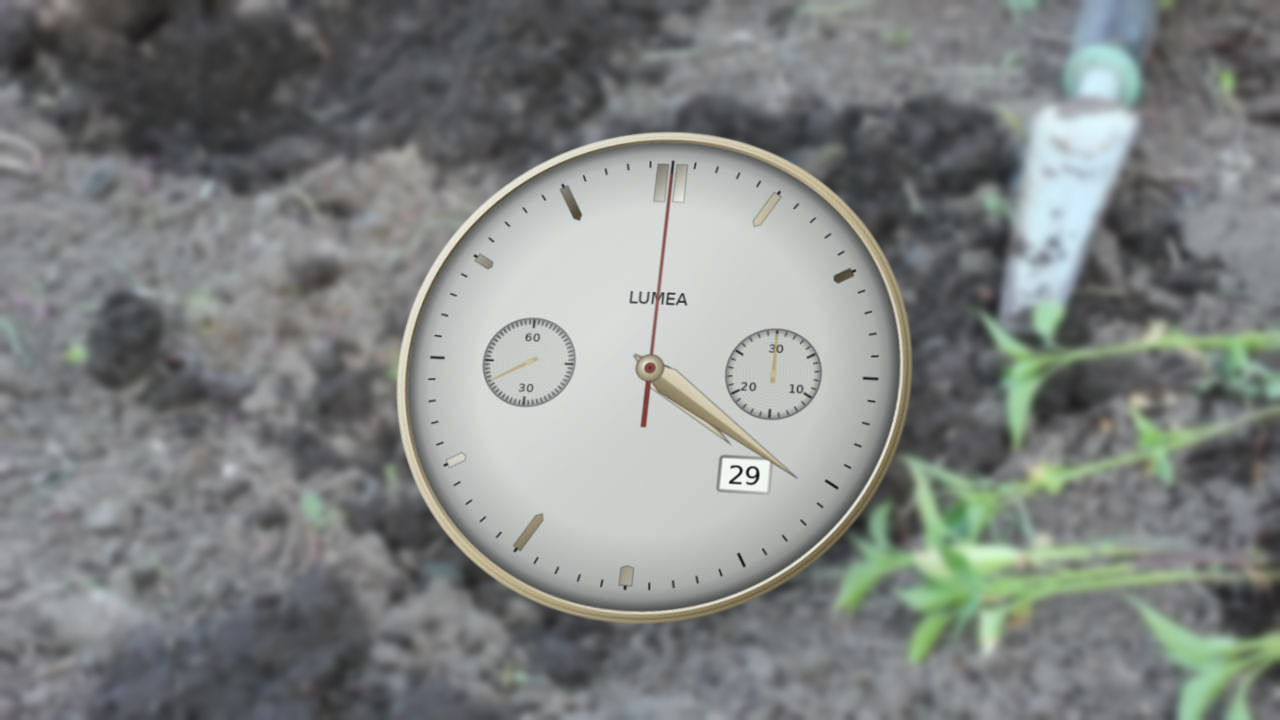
4:20:40
